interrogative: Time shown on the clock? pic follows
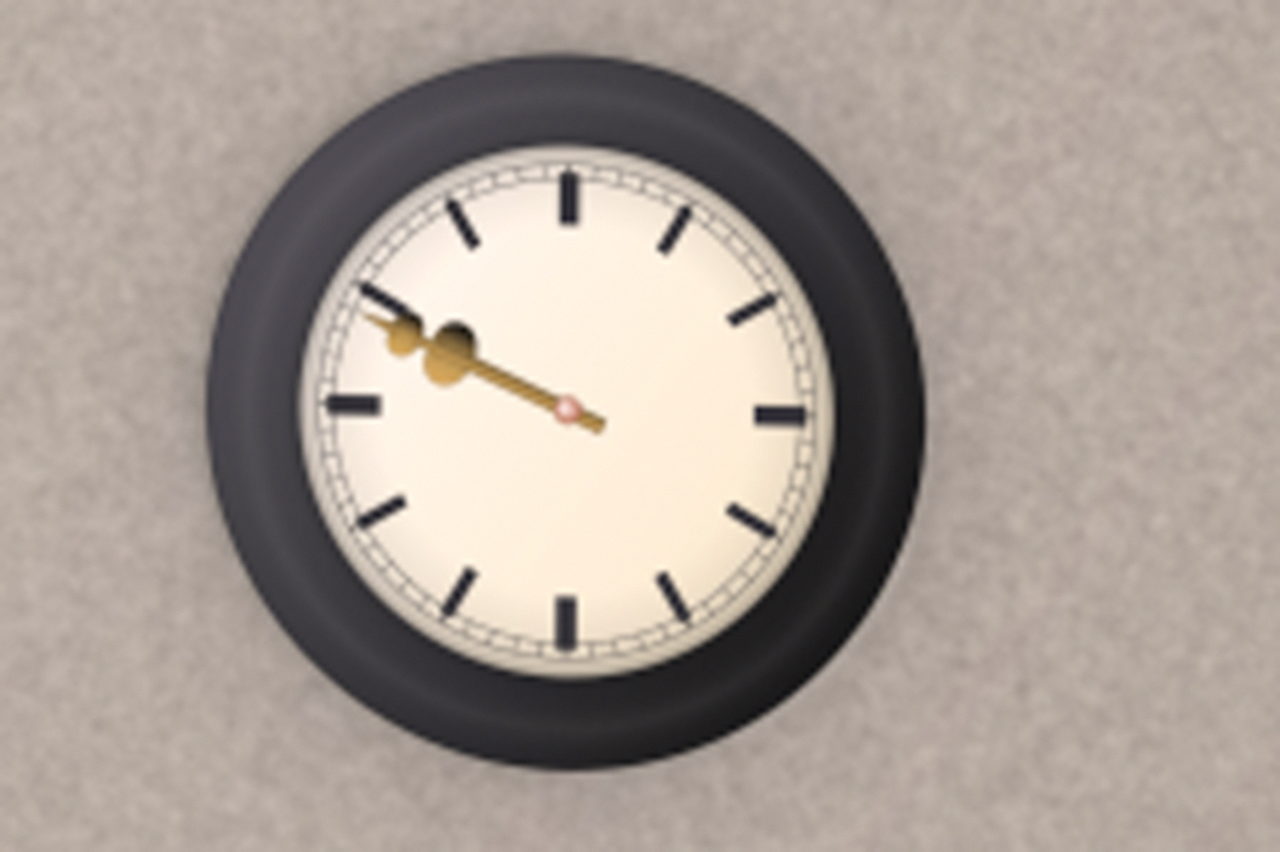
9:49
